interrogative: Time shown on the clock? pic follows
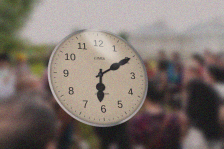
6:10
